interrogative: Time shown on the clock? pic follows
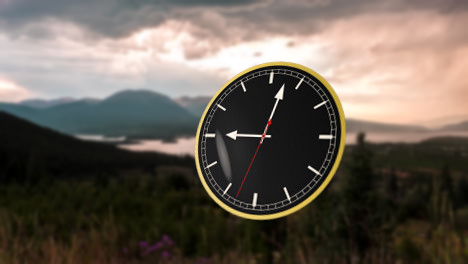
9:02:33
